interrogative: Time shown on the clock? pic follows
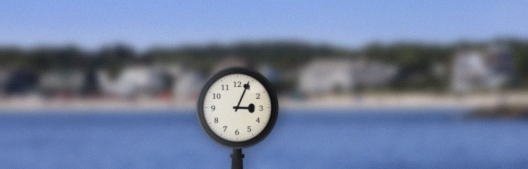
3:04
